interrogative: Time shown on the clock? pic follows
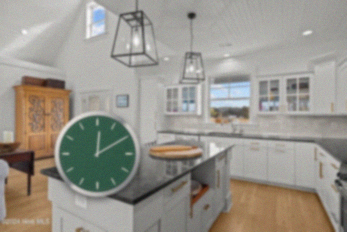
12:10
